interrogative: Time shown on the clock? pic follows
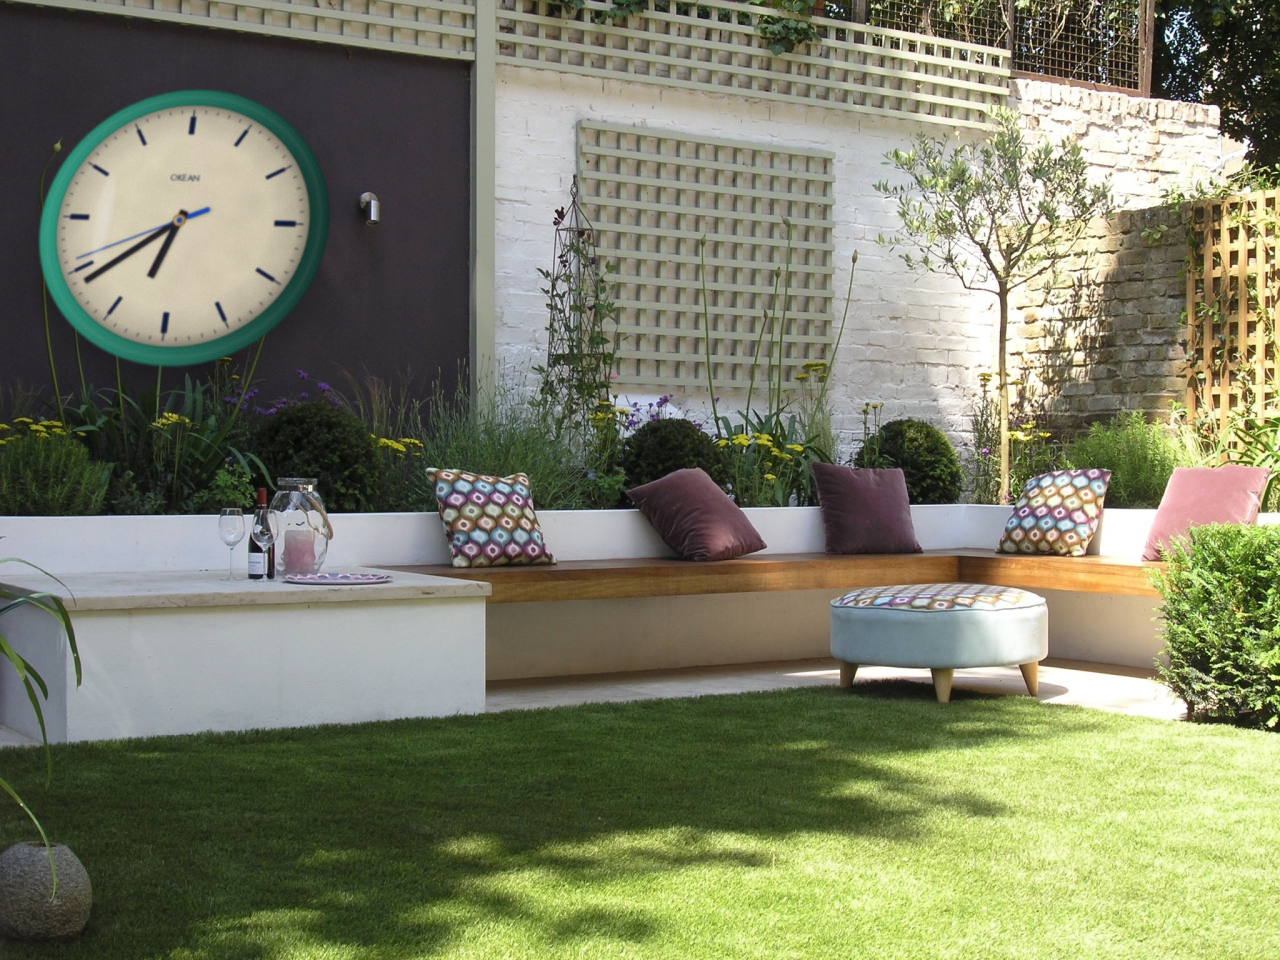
6:38:41
